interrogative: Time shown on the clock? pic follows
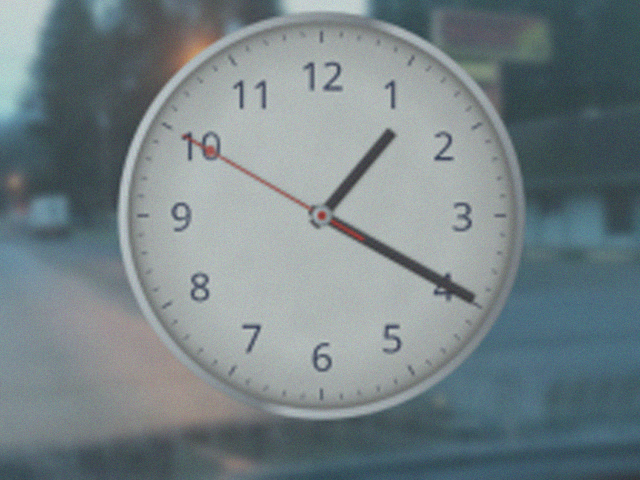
1:19:50
